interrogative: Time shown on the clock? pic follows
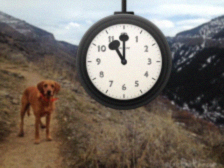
11:00
